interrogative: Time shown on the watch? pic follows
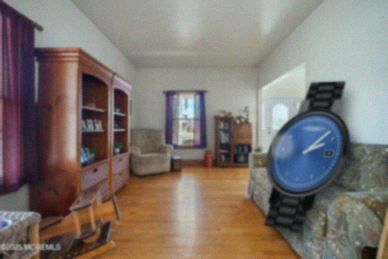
2:07
